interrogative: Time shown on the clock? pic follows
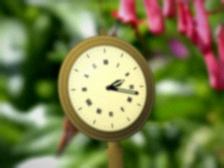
2:17
